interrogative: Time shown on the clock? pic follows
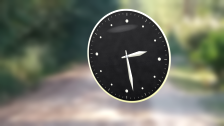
2:28
